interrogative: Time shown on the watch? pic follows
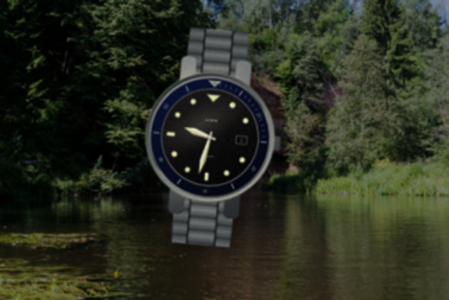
9:32
